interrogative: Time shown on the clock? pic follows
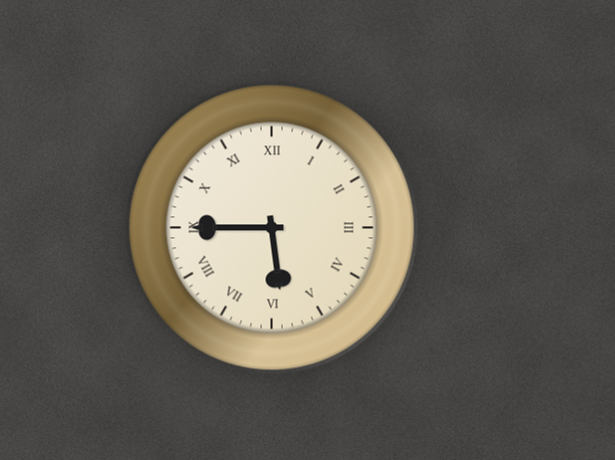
5:45
